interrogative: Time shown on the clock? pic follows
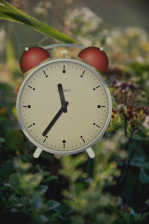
11:36
